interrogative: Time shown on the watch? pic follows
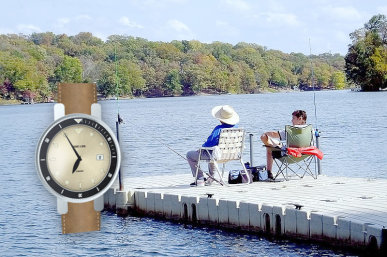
6:55
